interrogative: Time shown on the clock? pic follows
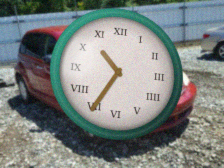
10:35
